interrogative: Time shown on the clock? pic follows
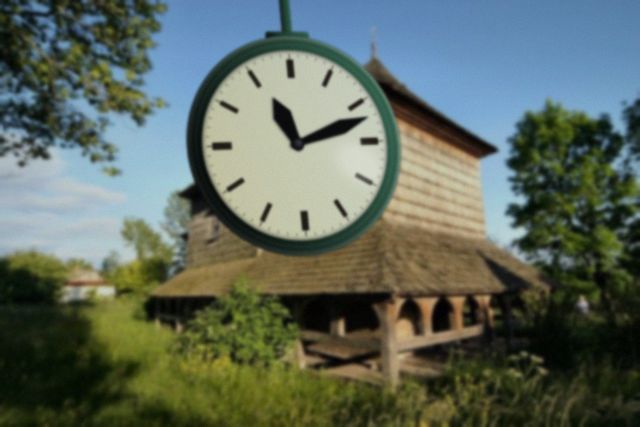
11:12
